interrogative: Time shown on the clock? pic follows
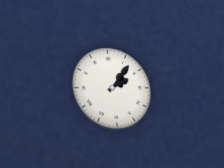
2:07
